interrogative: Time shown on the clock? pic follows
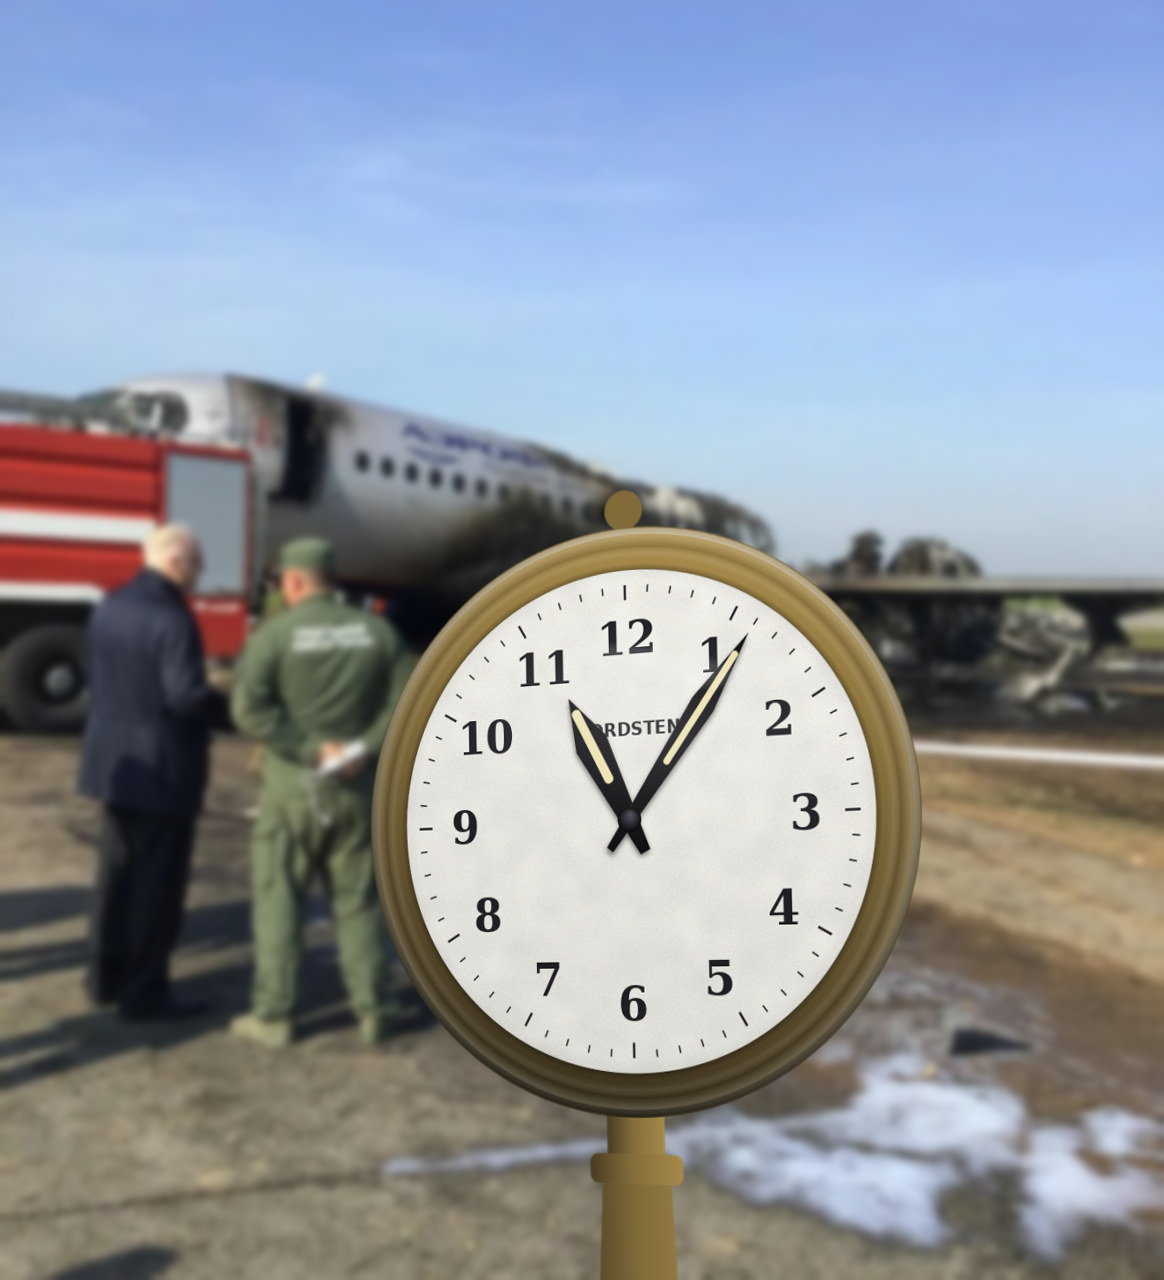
11:06
